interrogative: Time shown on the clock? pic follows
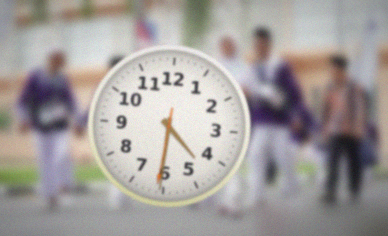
4:30:31
